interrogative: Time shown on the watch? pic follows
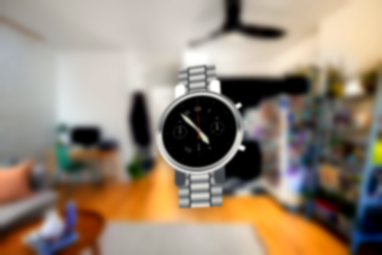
4:53
